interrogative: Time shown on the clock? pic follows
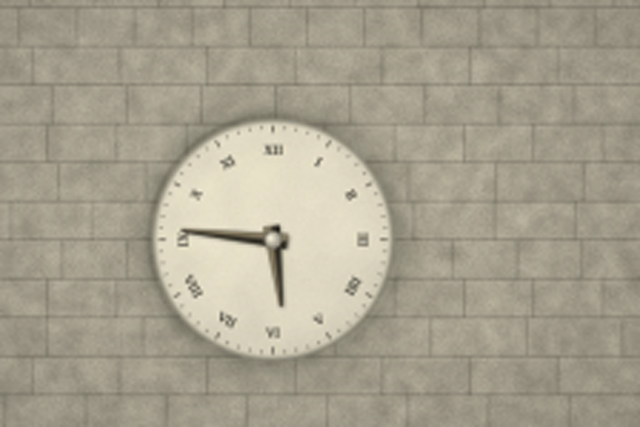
5:46
